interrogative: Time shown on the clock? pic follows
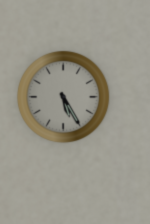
5:25
